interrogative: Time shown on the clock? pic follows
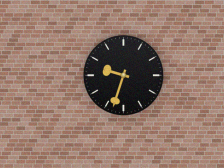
9:33
